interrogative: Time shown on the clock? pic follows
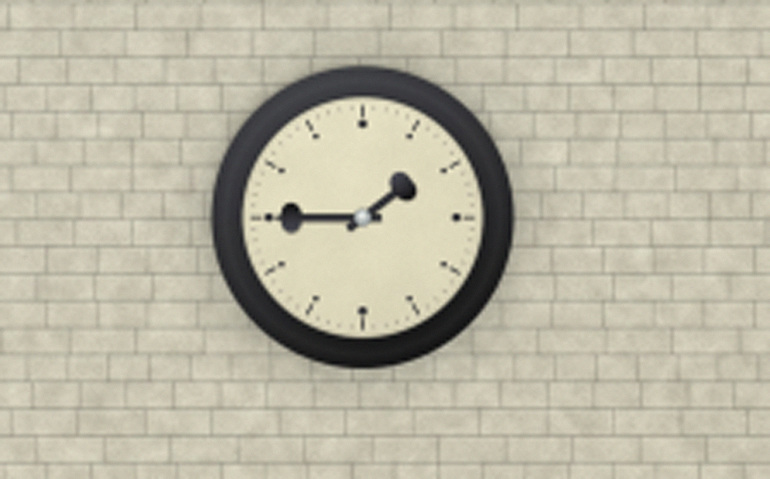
1:45
